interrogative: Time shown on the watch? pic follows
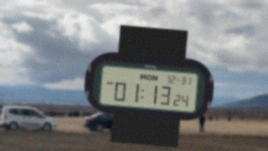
1:13:24
